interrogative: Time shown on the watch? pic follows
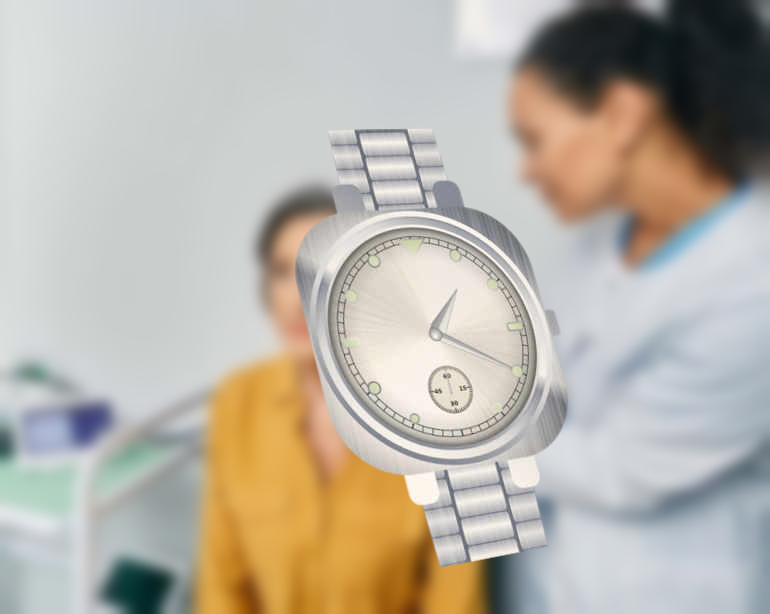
1:20
